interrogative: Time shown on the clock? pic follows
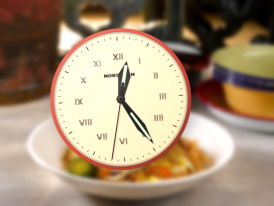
12:24:32
